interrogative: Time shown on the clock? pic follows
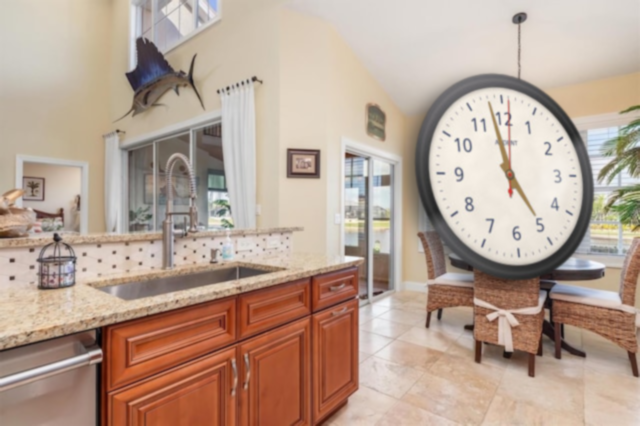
4:58:01
